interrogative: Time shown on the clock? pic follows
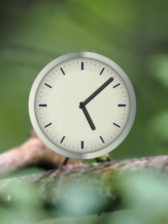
5:08
